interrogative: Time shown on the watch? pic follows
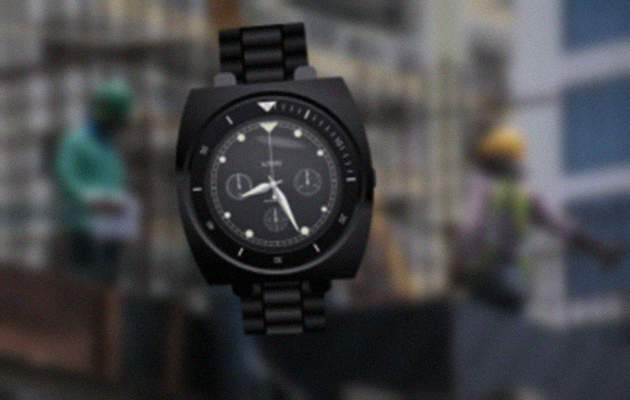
8:26
